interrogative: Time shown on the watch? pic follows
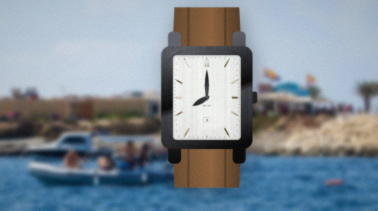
8:00
